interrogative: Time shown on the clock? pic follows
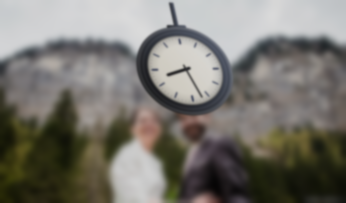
8:27
